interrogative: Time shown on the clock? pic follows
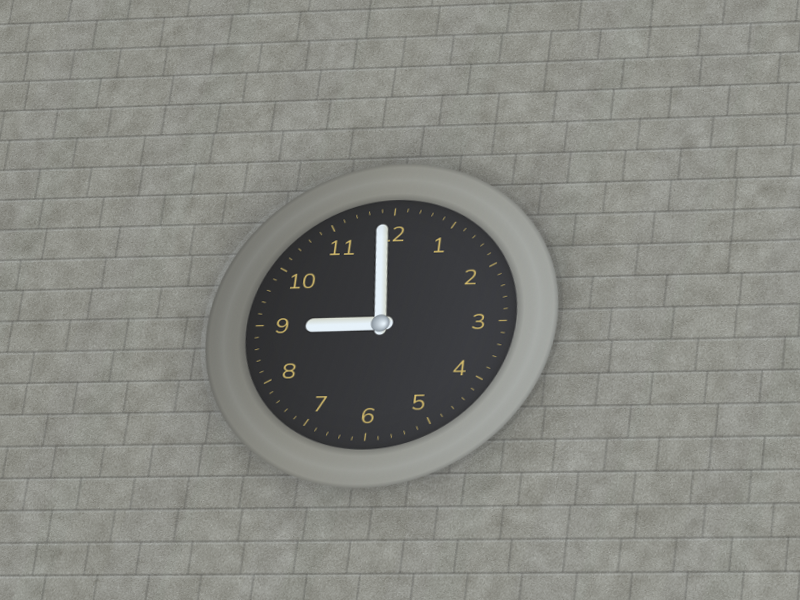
8:59
